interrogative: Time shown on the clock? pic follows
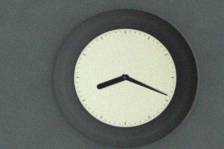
8:19
